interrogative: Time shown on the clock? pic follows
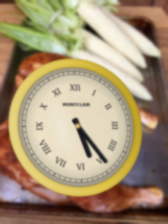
5:24
